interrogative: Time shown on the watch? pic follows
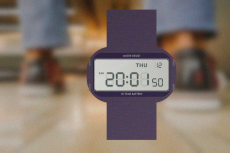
20:01:50
